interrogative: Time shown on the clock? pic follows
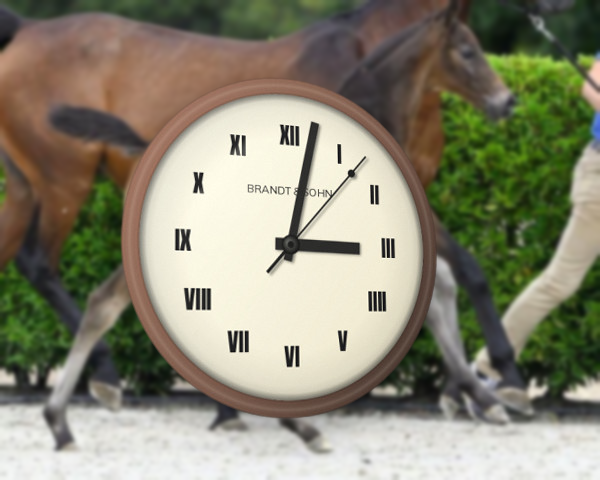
3:02:07
